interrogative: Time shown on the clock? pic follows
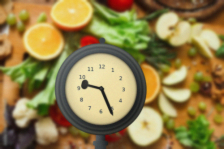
9:26
